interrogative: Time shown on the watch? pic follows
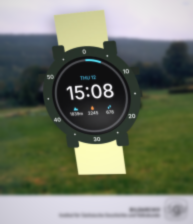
15:08
